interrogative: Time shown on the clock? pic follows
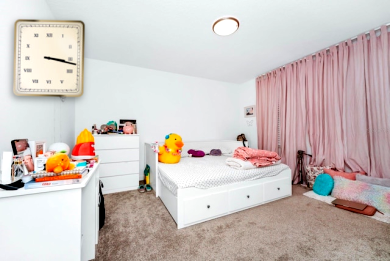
3:17
